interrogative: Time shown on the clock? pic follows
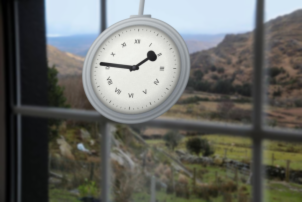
1:46
